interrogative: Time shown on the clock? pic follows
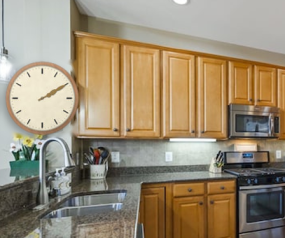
2:10
